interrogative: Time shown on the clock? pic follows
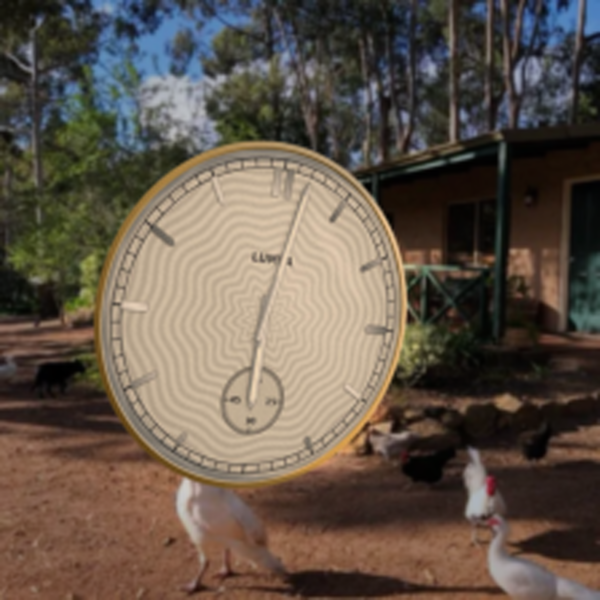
6:02
